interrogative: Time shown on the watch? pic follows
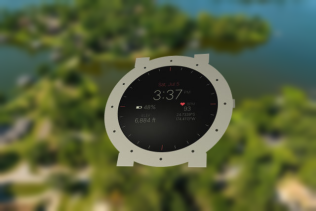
3:37
